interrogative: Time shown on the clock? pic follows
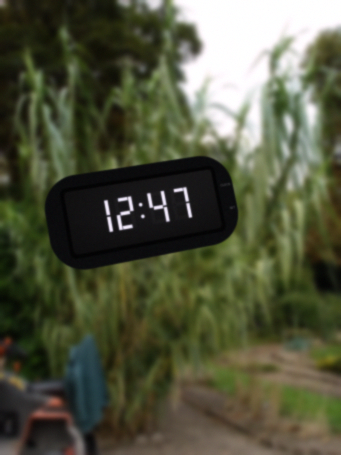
12:47
